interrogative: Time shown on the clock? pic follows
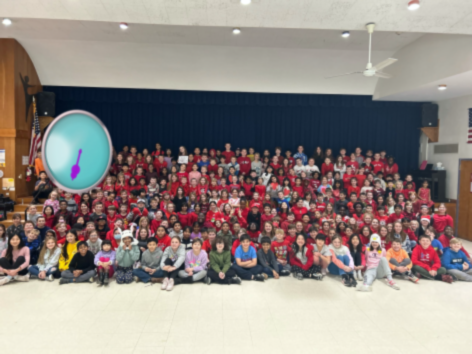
6:33
